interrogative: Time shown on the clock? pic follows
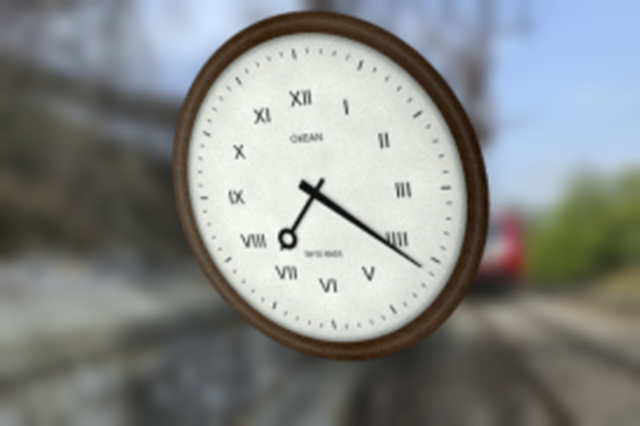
7:21
